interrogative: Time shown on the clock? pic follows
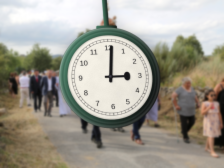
3:01
